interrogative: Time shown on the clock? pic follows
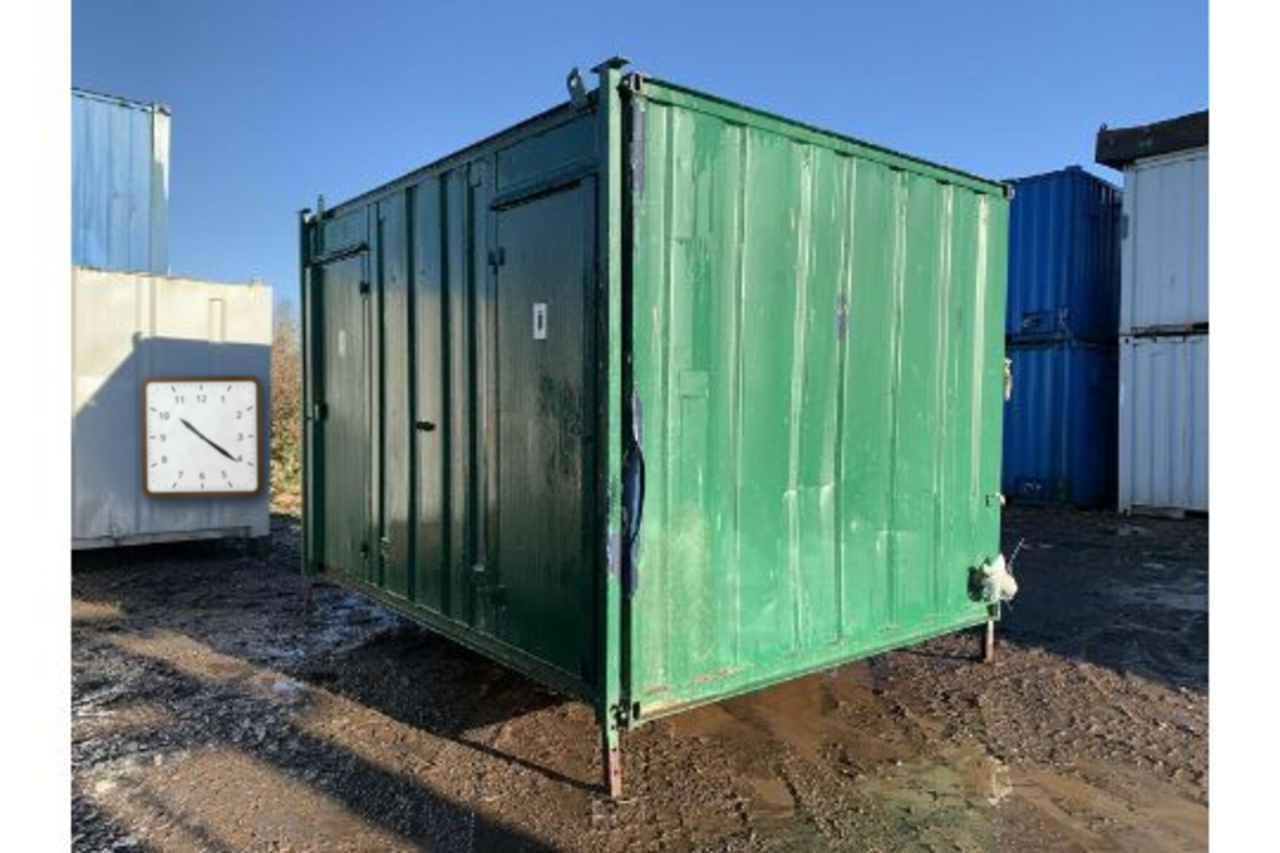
10:21
